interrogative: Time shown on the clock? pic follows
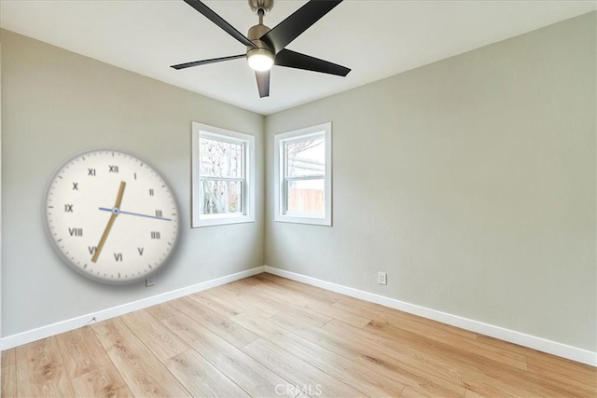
12:34:16
